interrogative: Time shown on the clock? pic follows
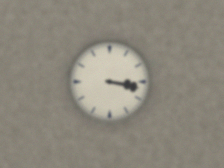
3:17
